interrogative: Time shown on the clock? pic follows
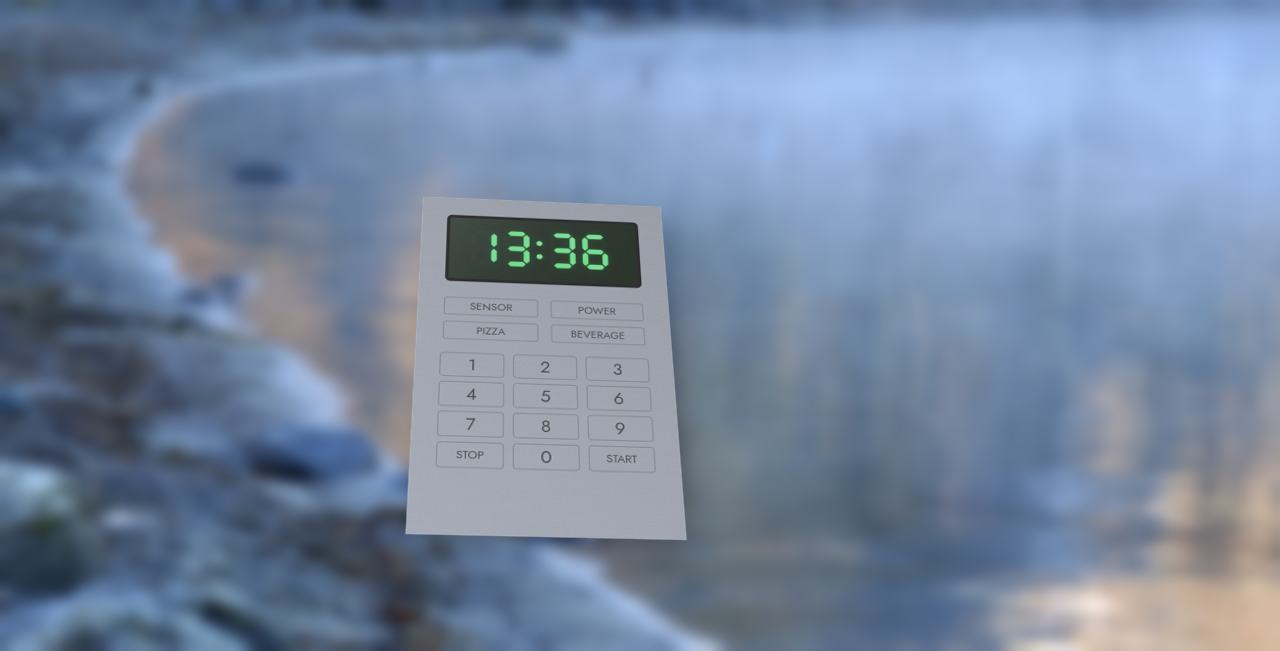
13:36
